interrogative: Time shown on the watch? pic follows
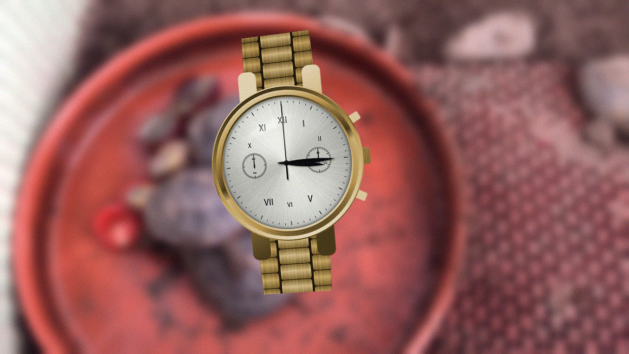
3:15
